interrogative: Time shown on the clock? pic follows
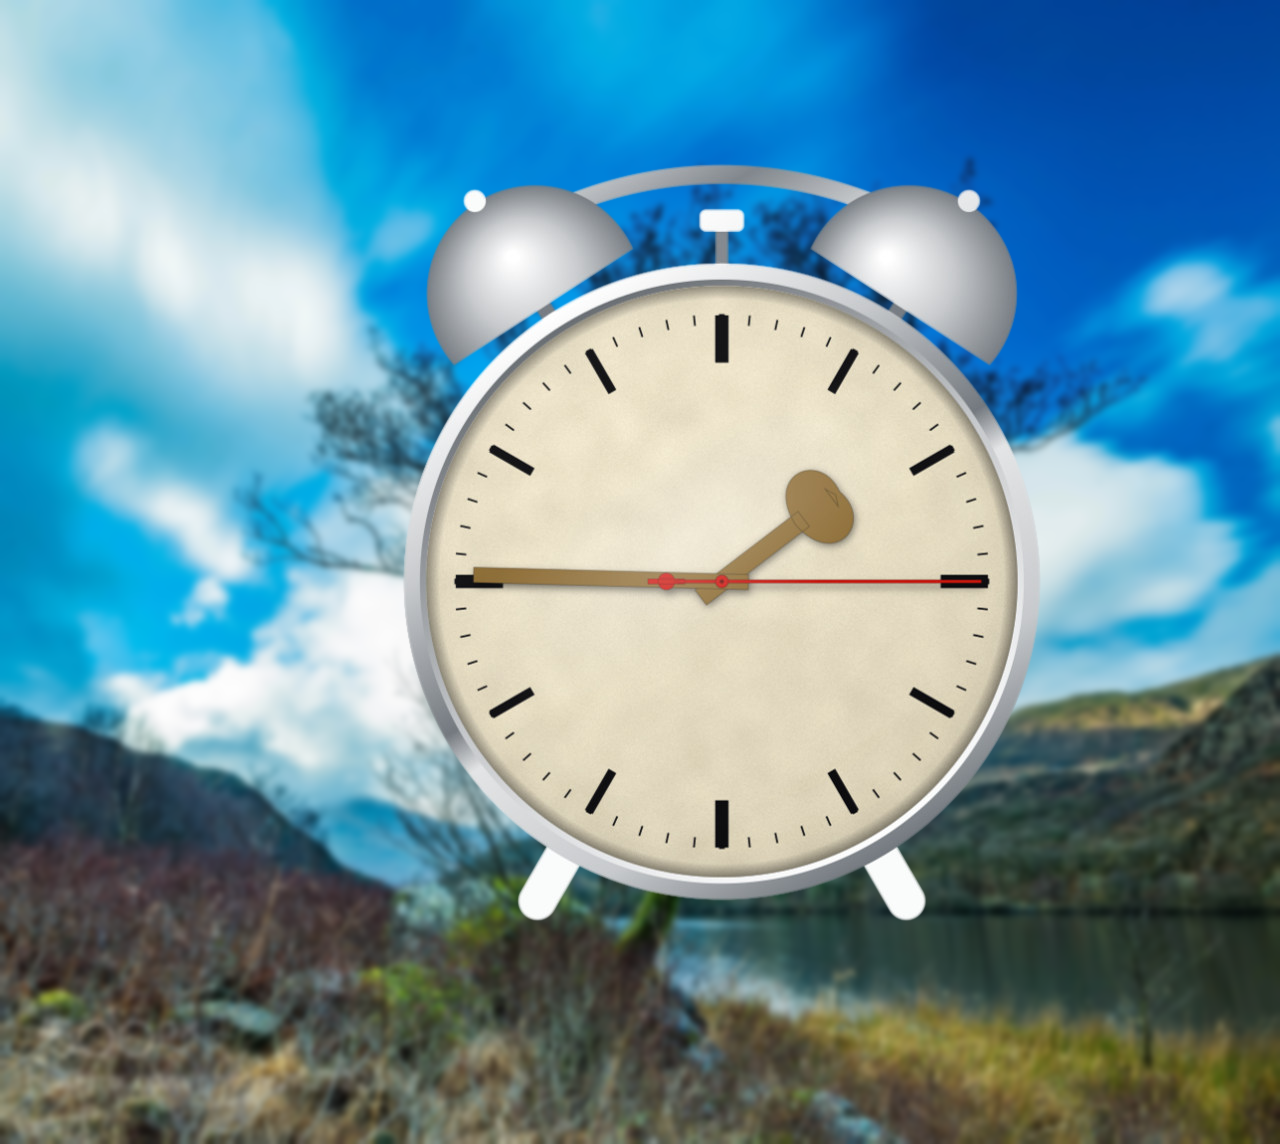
1:45:15
